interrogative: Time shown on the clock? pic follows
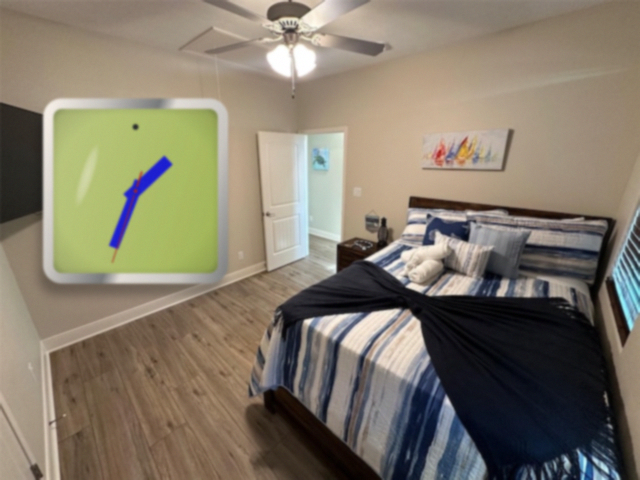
1:33:33
